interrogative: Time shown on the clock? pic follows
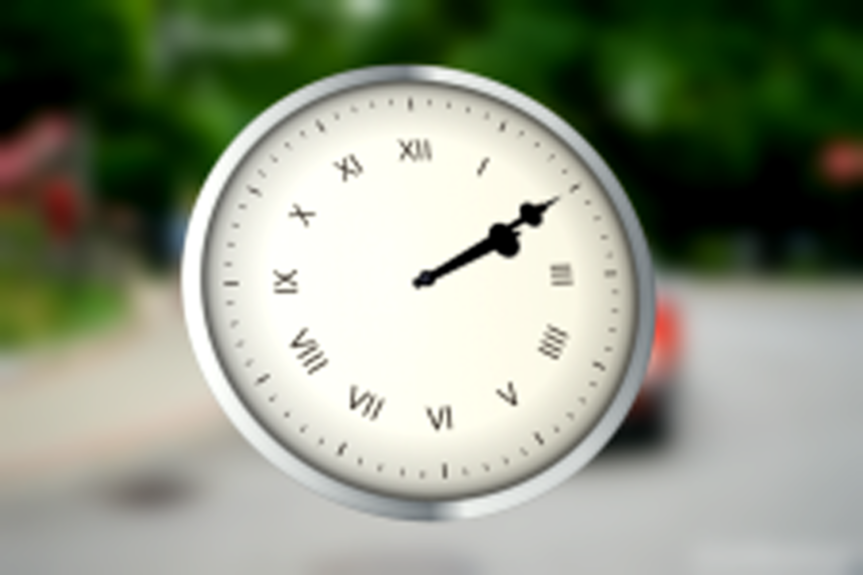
2:10
